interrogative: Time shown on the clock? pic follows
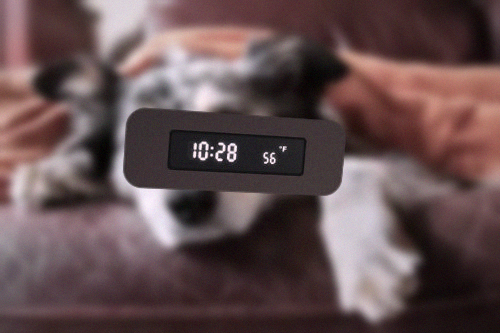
10:28
